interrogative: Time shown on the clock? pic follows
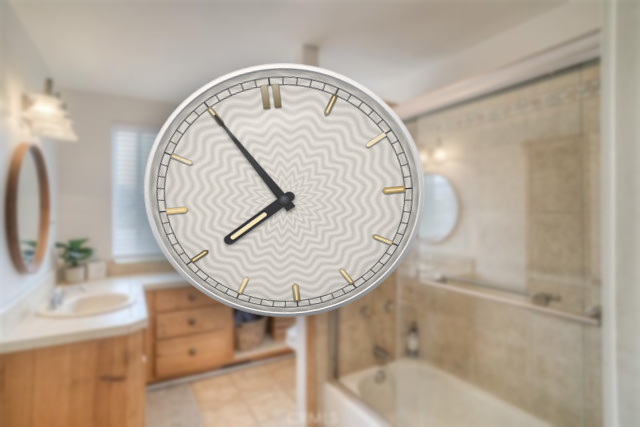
7:55
